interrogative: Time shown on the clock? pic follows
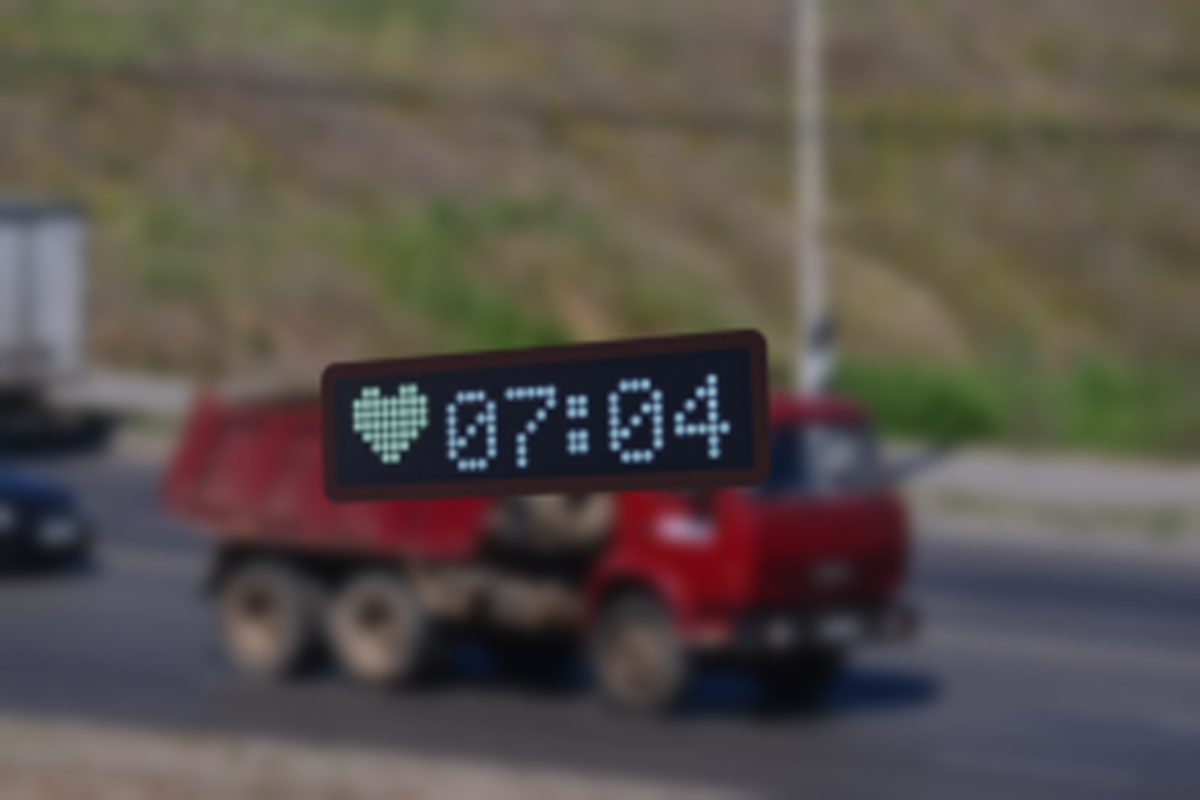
7:04
